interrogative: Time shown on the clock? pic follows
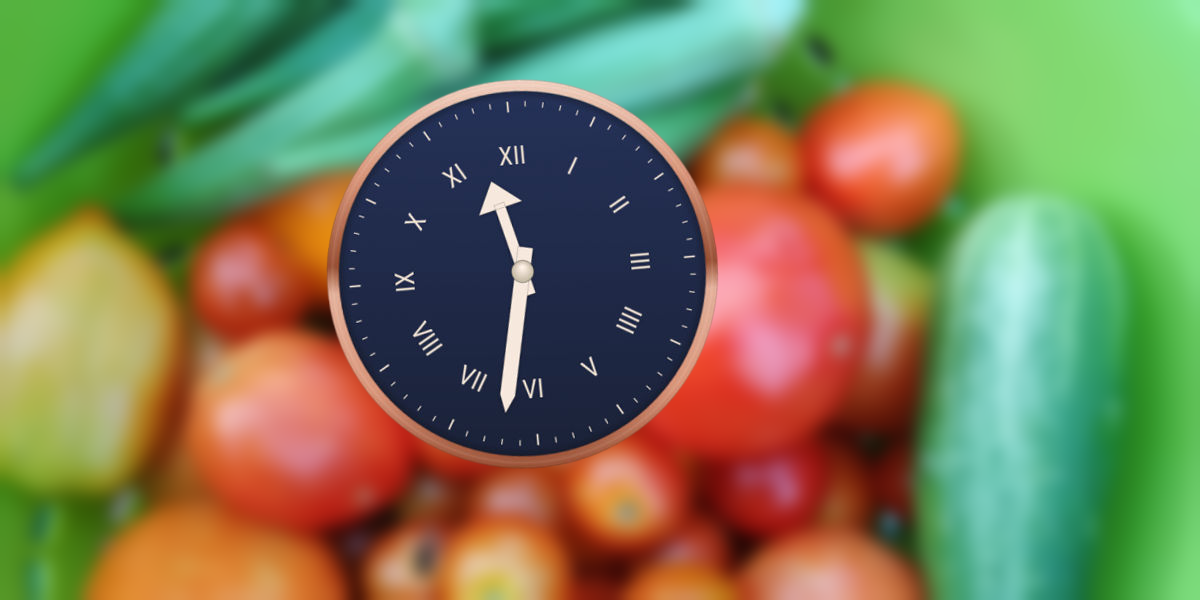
11:32
